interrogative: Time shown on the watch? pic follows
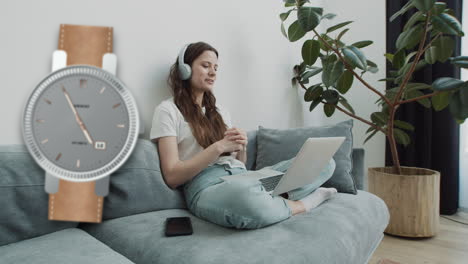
4:55
